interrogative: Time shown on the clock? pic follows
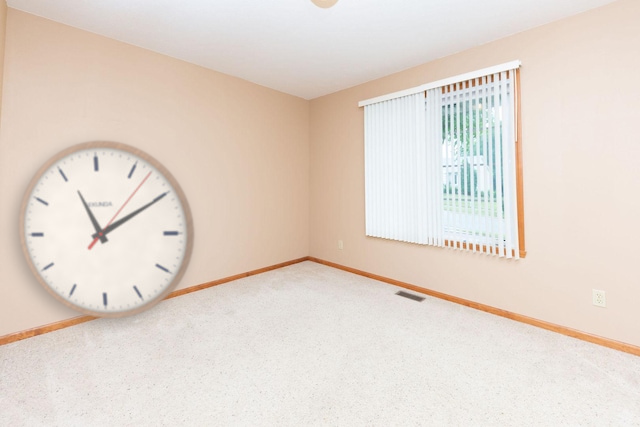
11:10:07
